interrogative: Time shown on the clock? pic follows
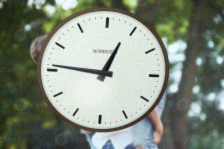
12:46
